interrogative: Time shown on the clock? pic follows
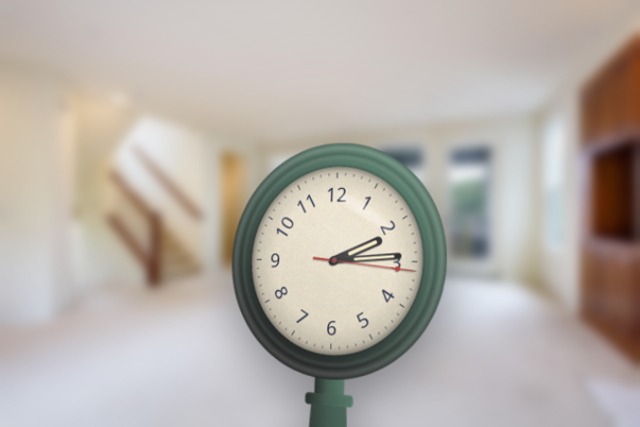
2:14:16
